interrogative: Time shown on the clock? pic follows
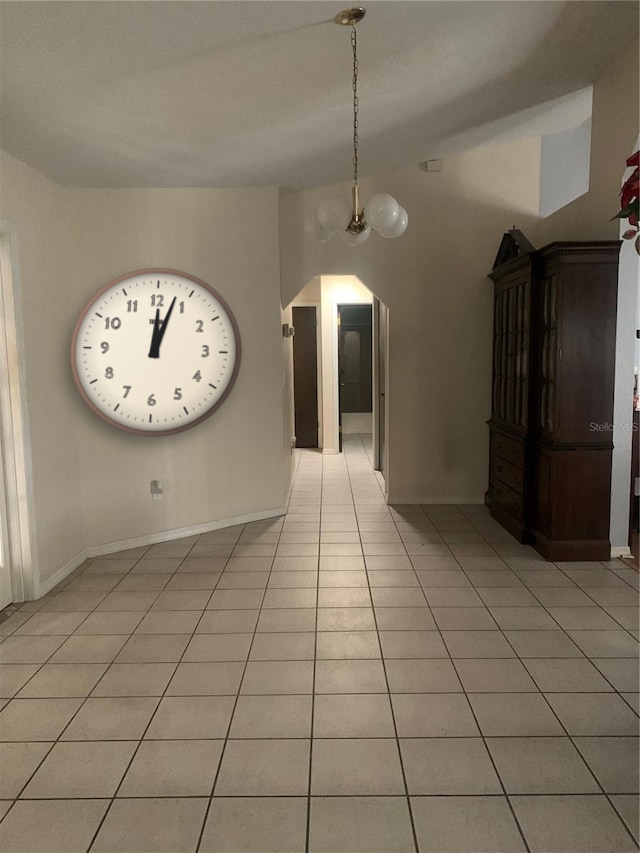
12:03
